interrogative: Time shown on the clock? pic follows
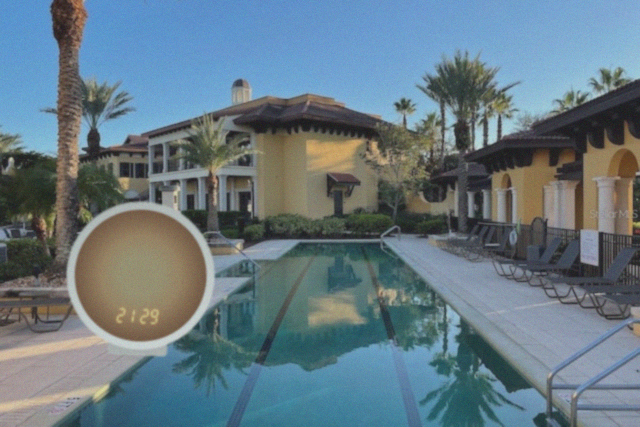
21:29
